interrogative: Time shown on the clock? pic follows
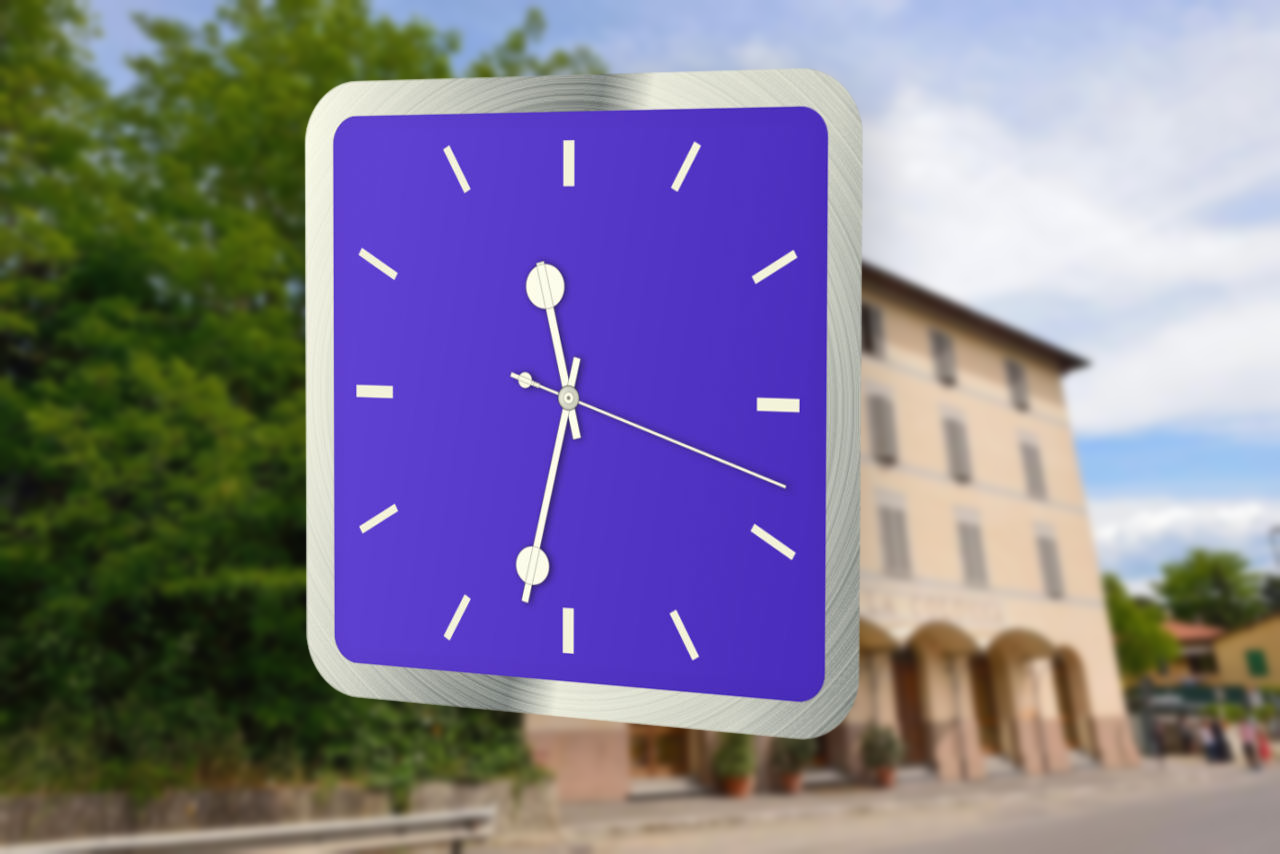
11:32:18
